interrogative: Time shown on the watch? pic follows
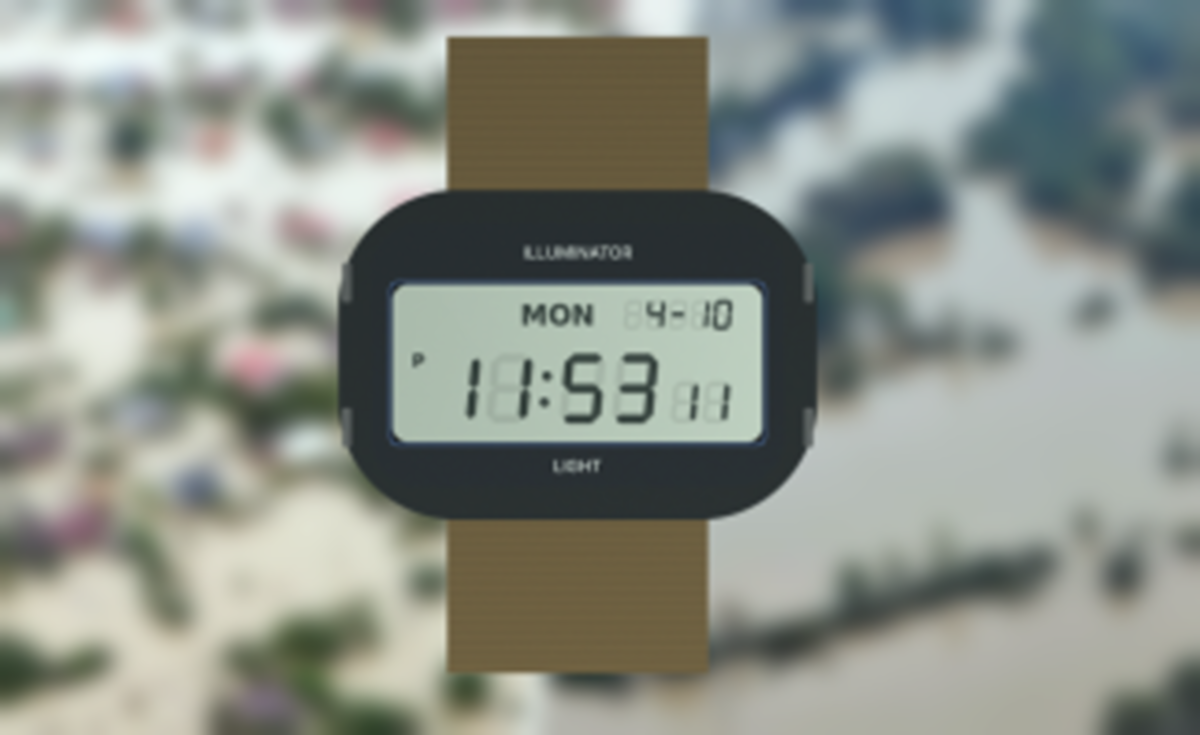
11:53:11
